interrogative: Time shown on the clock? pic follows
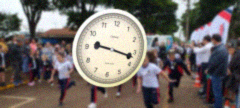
9:17
